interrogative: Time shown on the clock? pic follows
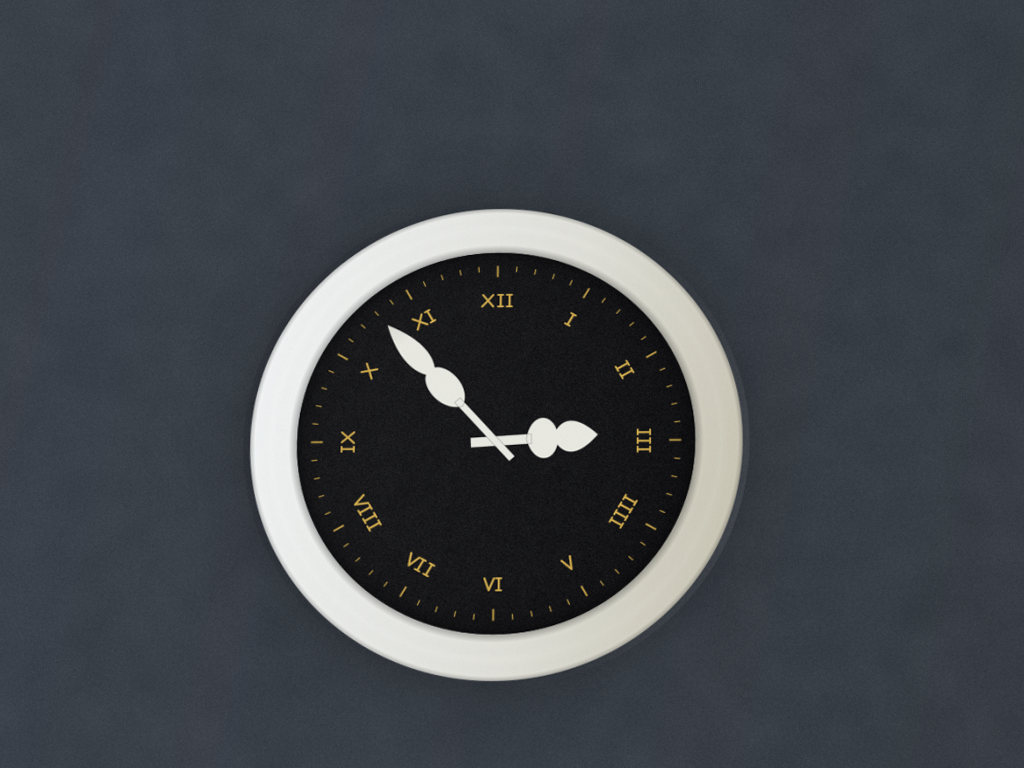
2:53
